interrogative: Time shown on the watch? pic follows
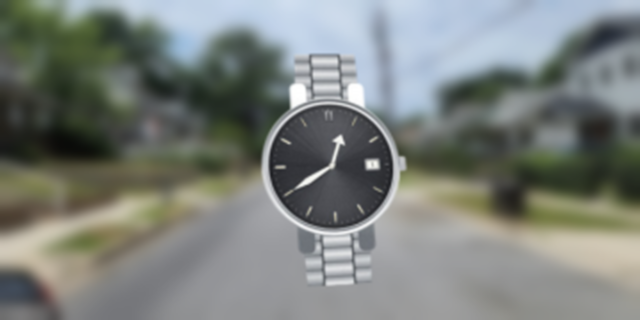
12:40
